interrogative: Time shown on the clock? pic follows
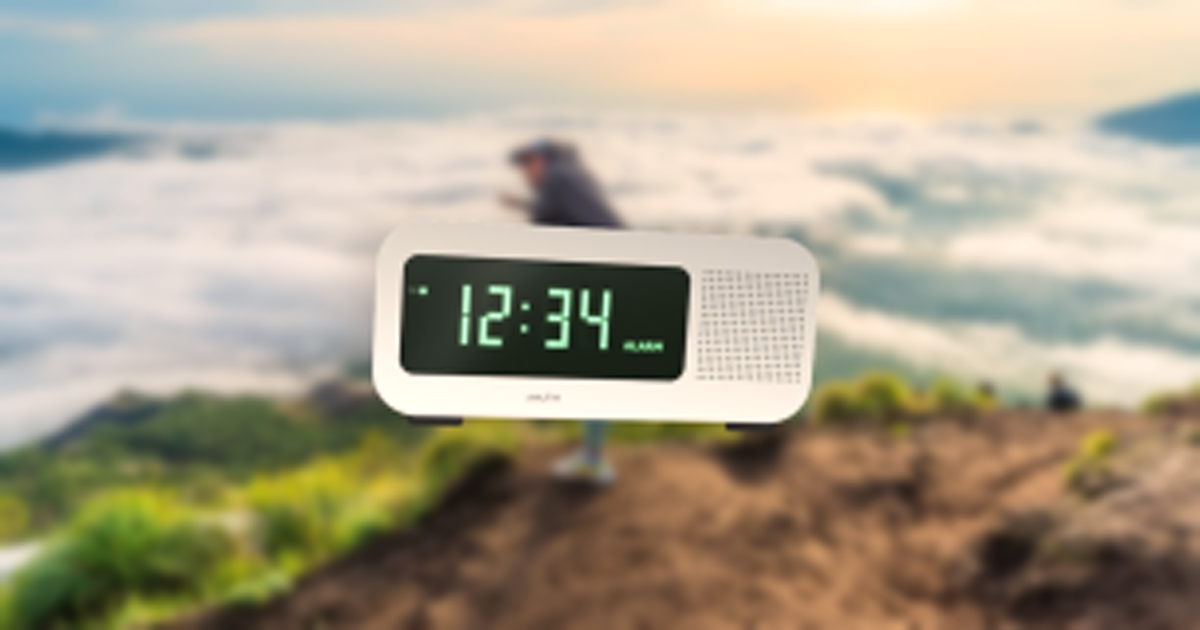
12:34
